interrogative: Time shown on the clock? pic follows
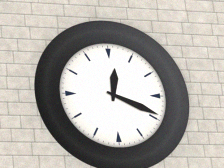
12:19
